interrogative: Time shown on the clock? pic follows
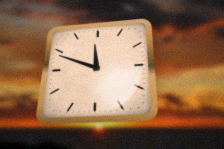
11:49
